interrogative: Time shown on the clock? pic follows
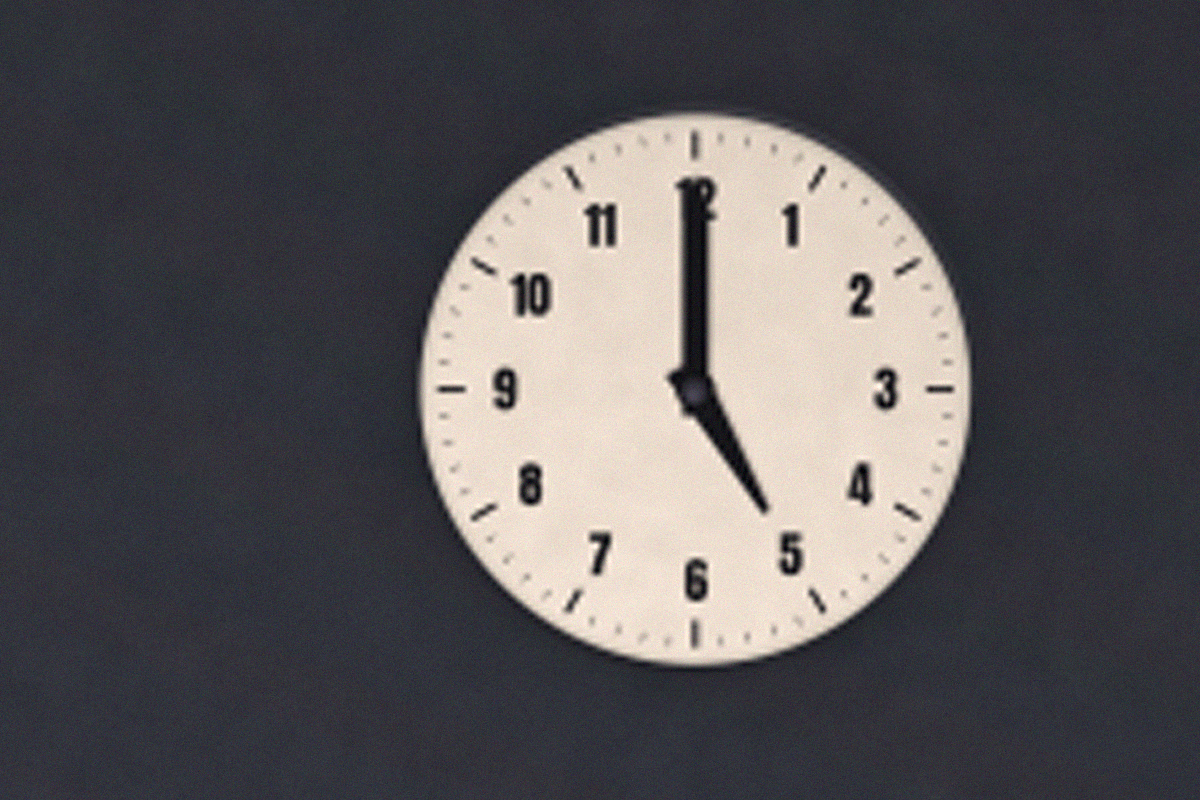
5:00
